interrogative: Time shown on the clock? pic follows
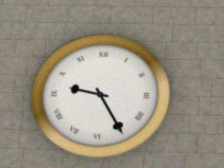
9:25
